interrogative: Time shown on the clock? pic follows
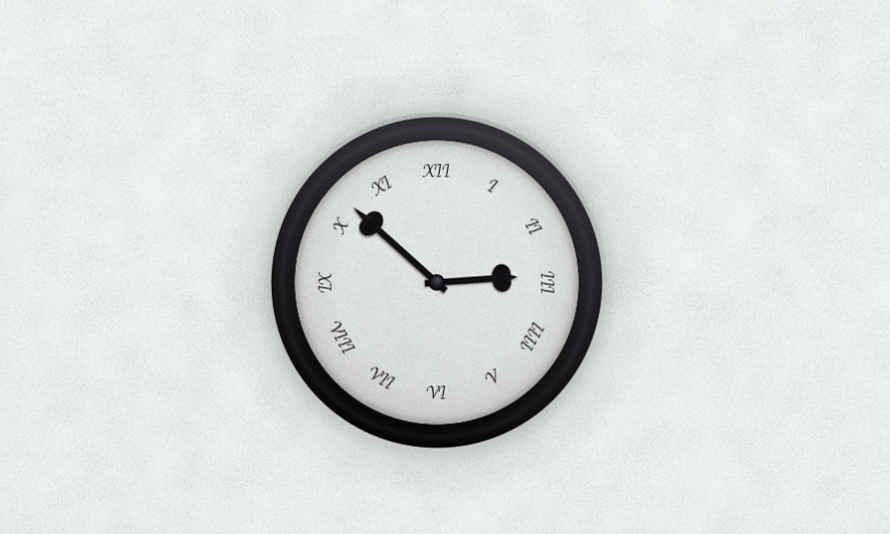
2:52
